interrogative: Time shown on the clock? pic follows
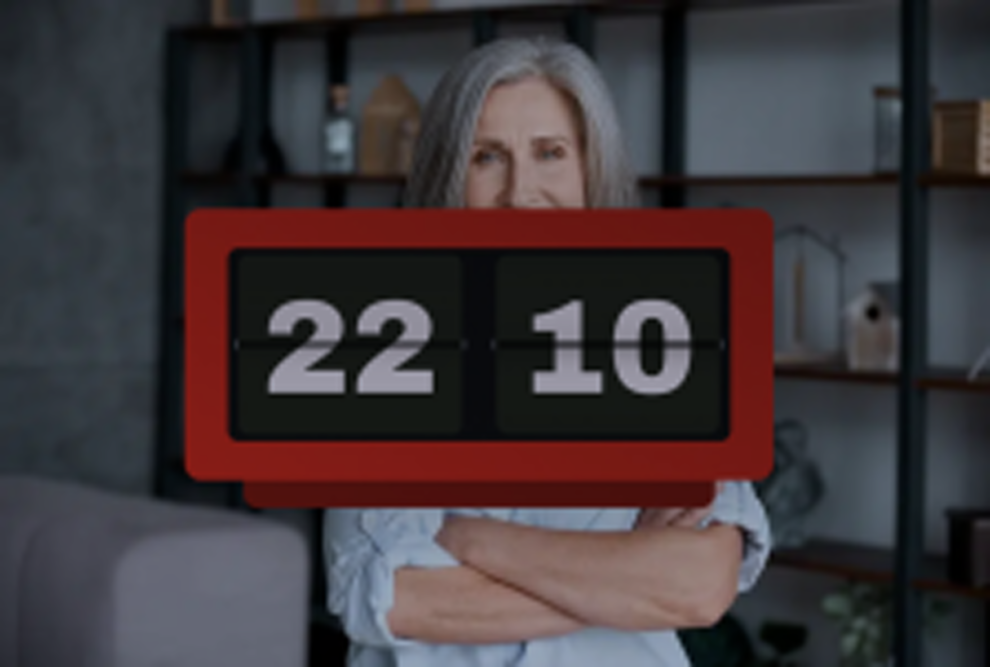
22:10
